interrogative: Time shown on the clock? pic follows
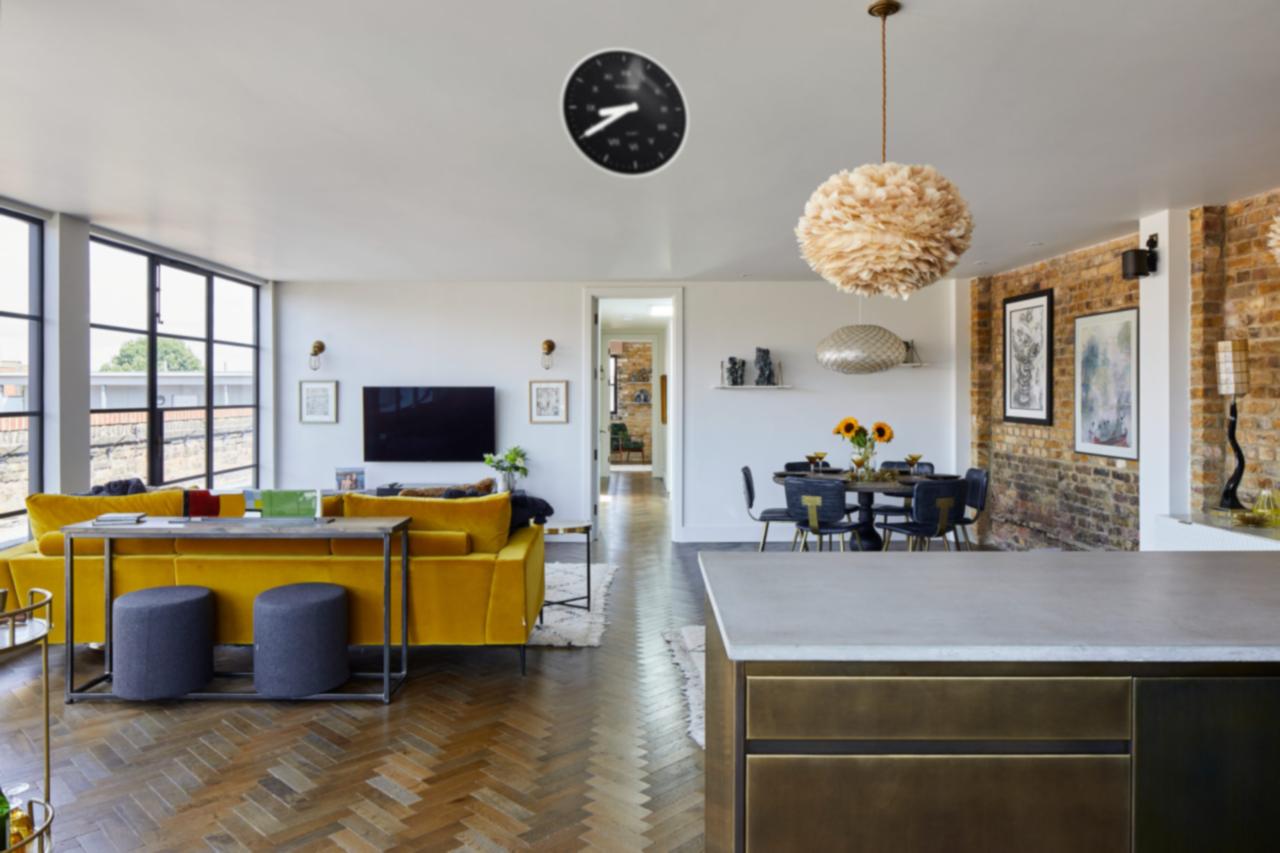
8:40
